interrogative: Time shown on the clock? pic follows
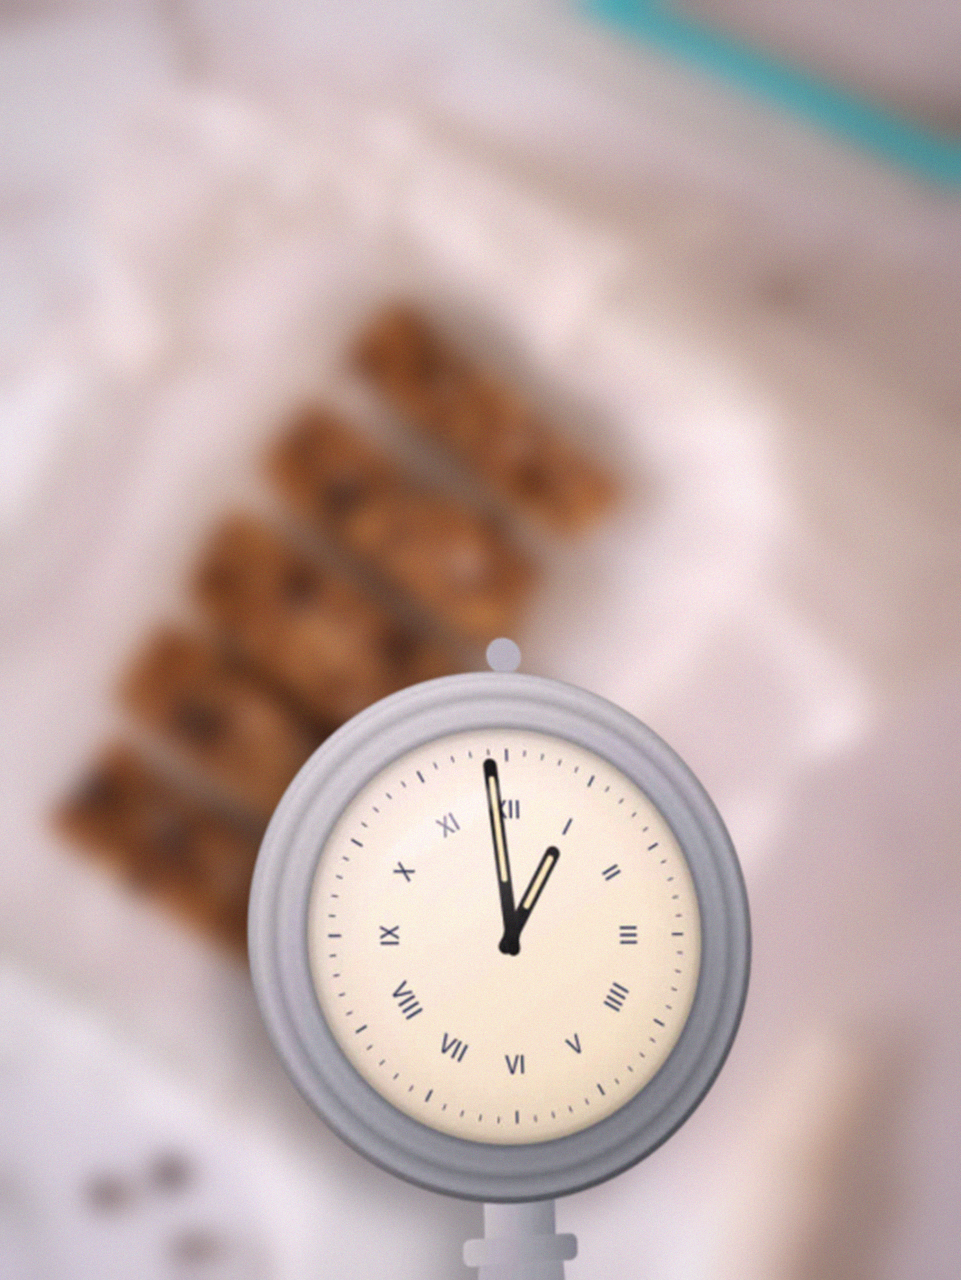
12:59
